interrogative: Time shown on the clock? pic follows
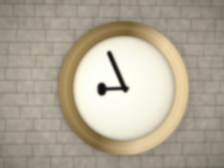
8:56
